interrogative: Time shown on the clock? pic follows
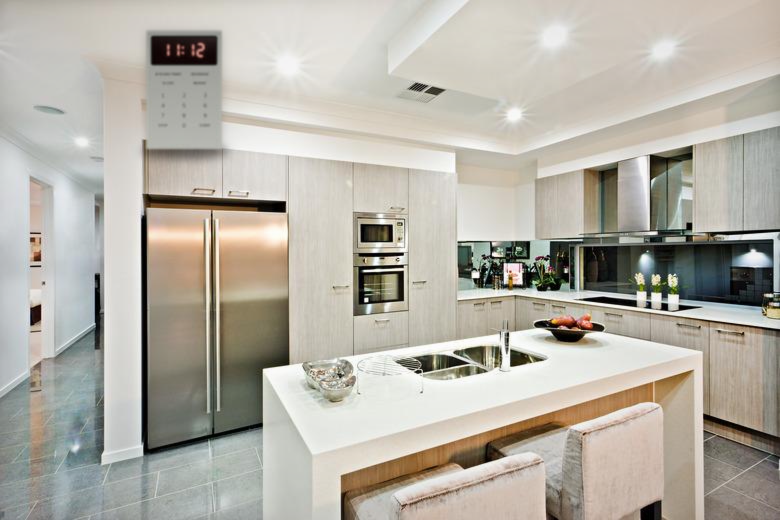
11:12
